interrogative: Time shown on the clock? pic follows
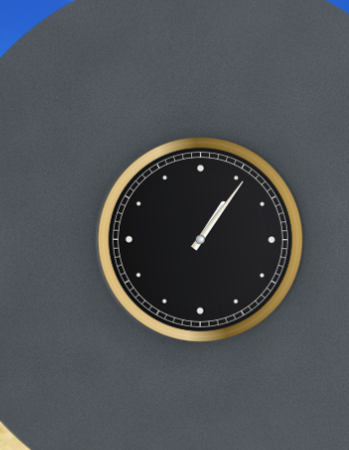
1:06
